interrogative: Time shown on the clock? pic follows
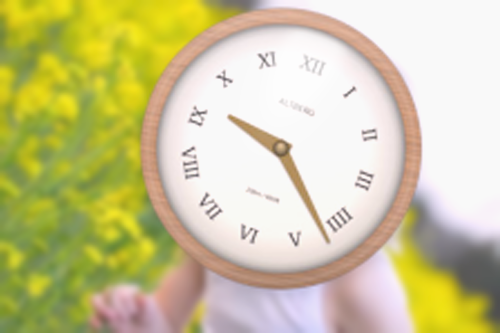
9:22
